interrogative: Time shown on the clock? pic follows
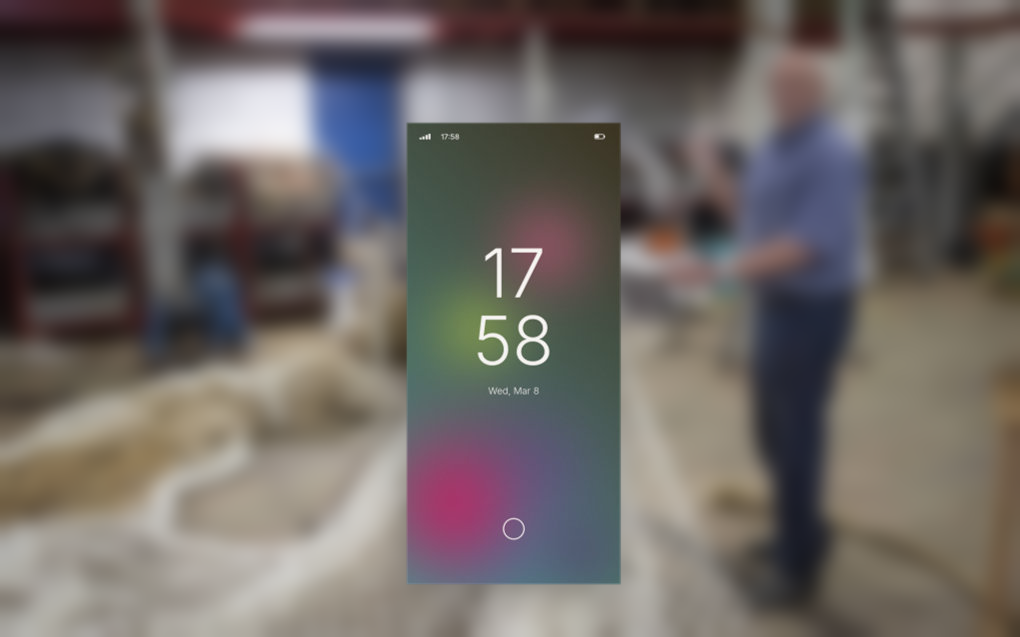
17:58
